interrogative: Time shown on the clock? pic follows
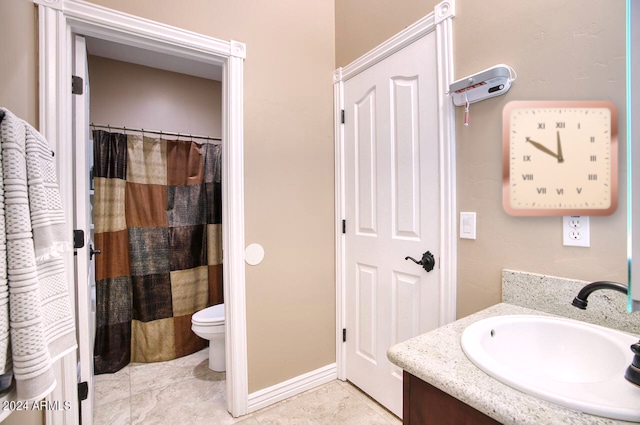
11:50
